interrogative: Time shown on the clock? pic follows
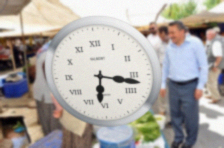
6:17
